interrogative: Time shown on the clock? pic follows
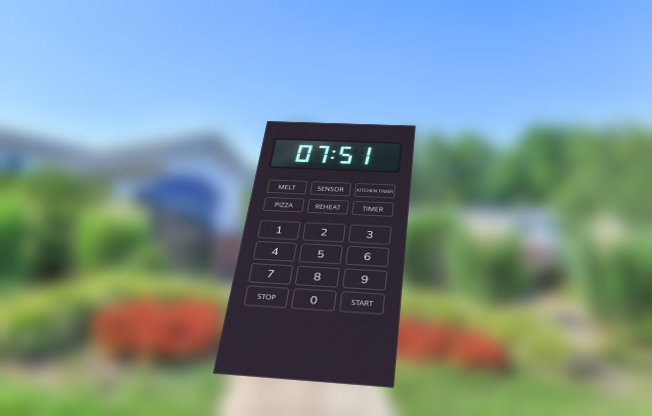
7:51
